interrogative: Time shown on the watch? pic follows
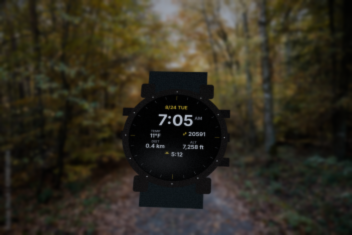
7:05
